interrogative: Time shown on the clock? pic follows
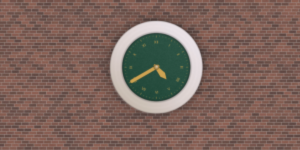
4:40
